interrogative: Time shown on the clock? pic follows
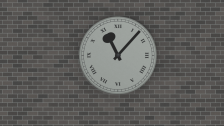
11:07
